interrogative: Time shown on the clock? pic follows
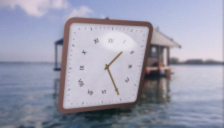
1:25
